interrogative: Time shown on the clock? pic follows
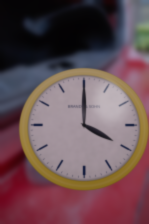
4:00
